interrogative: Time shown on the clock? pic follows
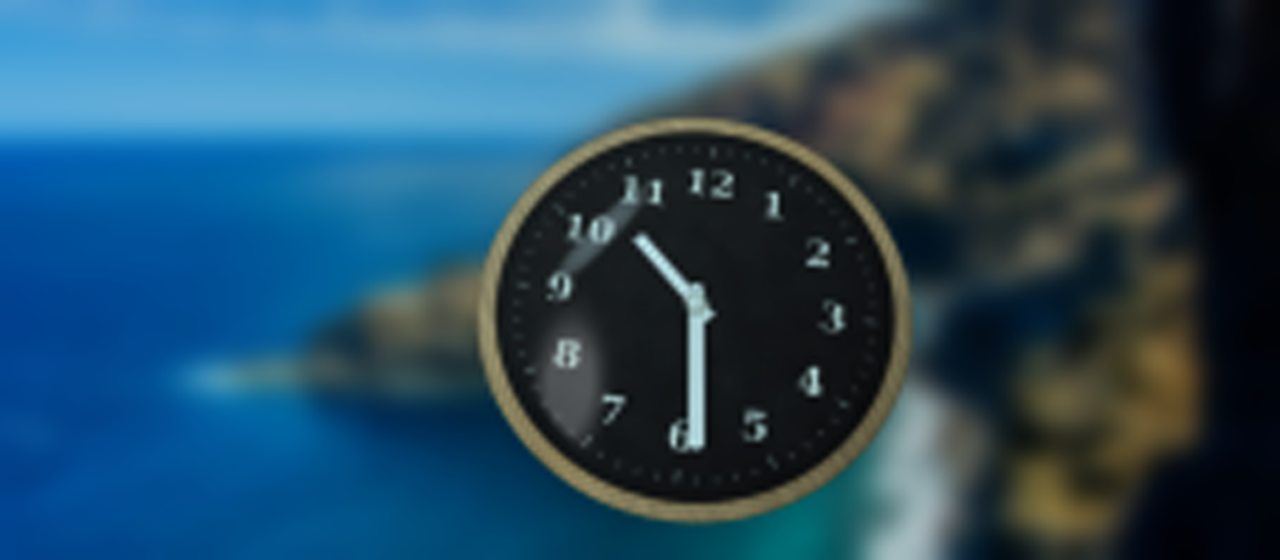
10:29
